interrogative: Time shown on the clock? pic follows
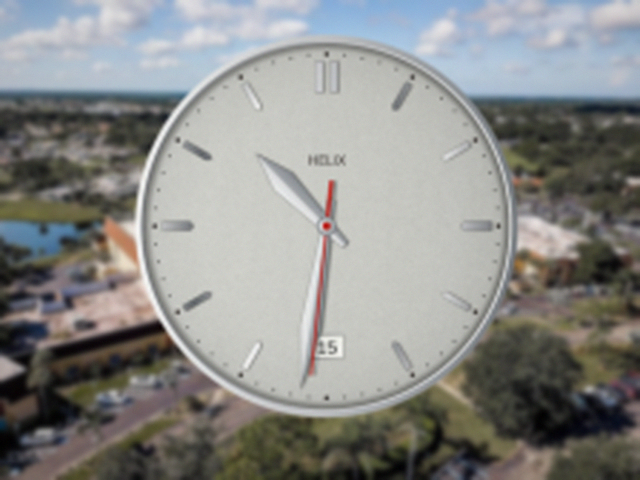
10:31:31
